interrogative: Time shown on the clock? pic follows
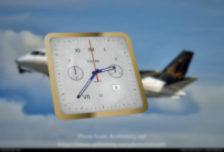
2:37
